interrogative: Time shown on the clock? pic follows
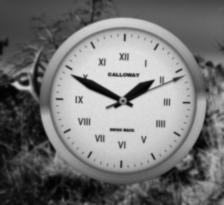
1:49:11
